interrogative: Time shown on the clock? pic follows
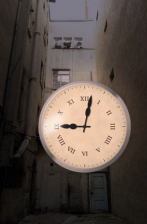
9:02
